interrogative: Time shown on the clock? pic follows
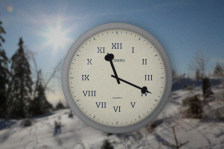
11:19
